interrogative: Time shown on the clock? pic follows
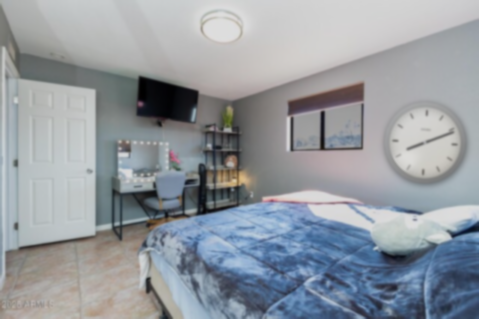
8:11
